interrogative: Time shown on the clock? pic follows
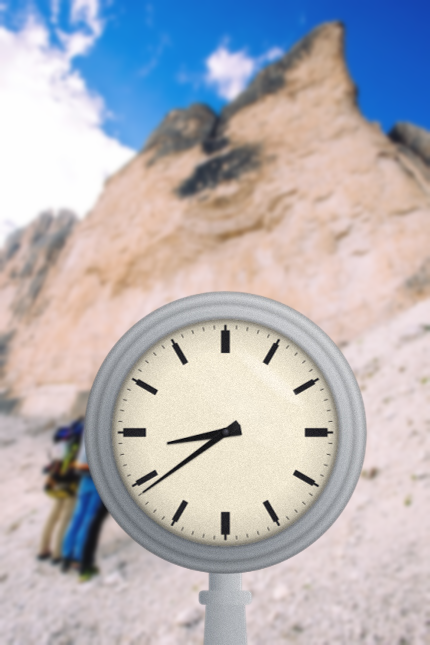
8:39
